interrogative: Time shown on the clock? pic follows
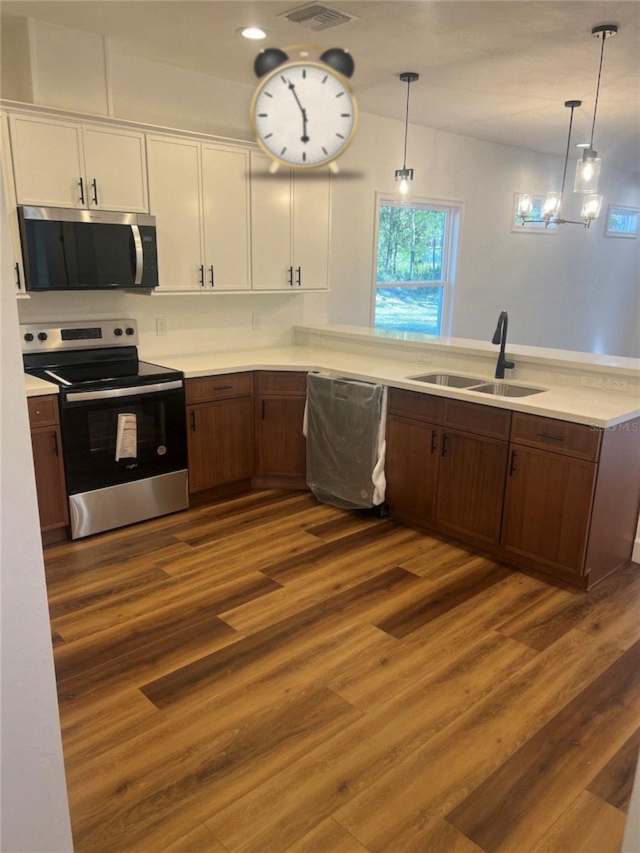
5:56
